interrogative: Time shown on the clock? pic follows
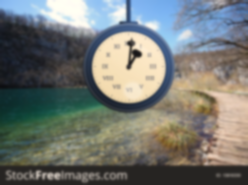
1:01
